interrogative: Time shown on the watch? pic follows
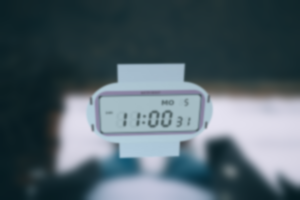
11:00:31
